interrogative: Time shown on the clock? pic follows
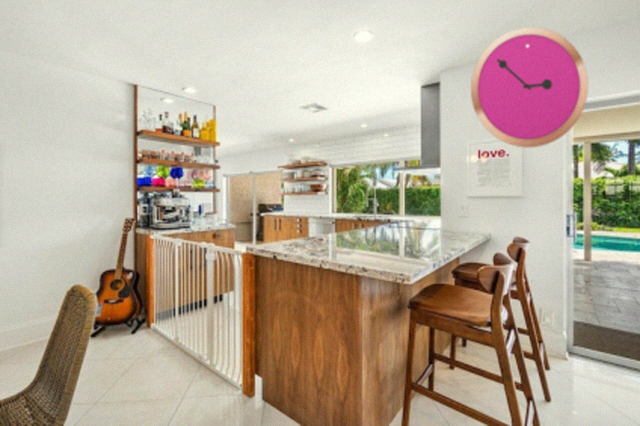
2:52
